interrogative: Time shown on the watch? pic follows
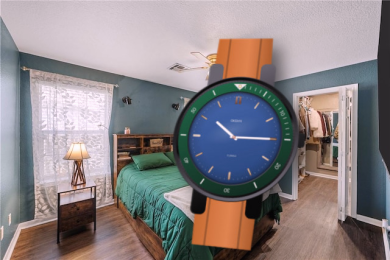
10:15
